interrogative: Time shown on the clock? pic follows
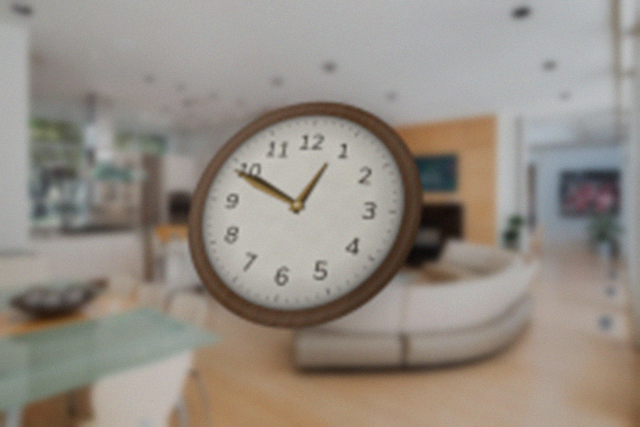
12:49
